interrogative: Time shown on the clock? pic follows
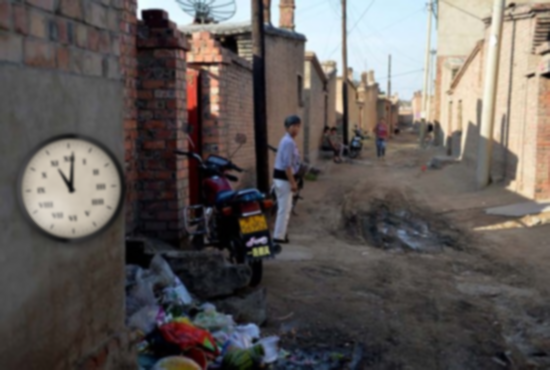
11:01
